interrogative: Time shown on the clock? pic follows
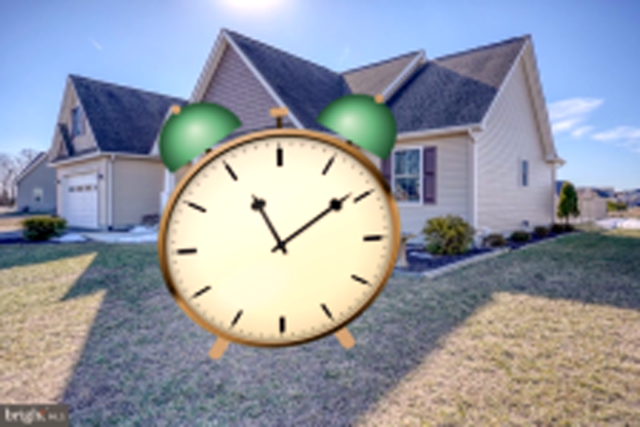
11:09
